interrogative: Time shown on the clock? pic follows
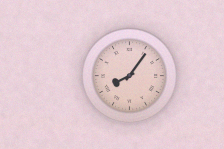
8:06
